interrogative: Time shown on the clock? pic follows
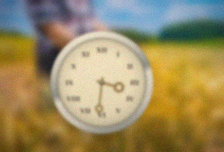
3:31
